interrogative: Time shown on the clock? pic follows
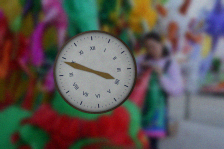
3:49
